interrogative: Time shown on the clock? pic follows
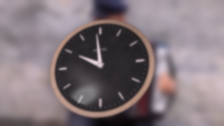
9:59
